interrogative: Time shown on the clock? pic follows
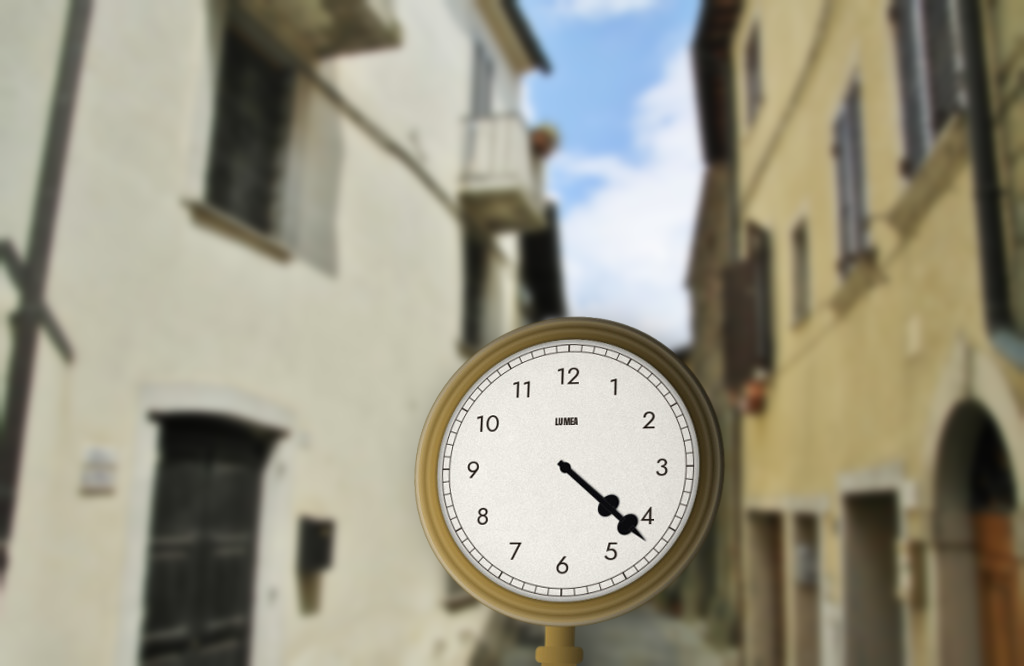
4:22
